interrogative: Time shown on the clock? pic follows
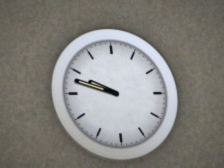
9:48
